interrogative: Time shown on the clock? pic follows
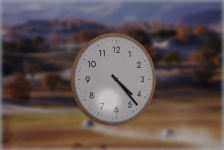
4:23
